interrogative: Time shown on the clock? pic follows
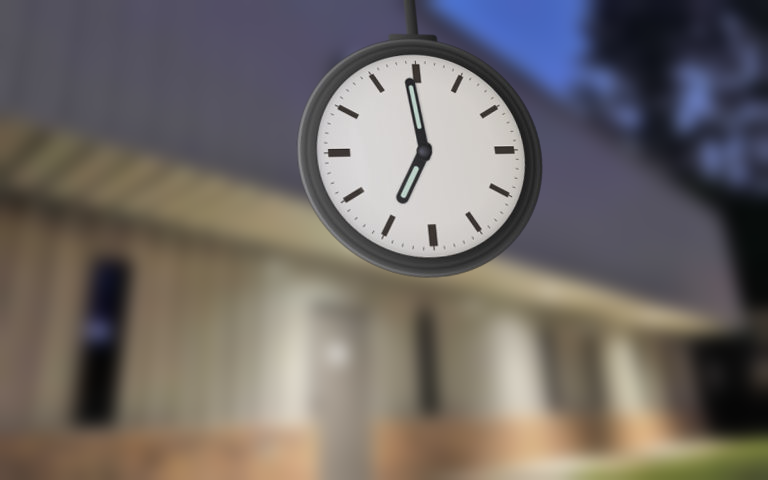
6:59
